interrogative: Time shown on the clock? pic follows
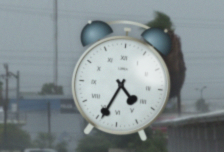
4:34
